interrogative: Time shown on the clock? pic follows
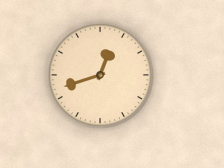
12:42
